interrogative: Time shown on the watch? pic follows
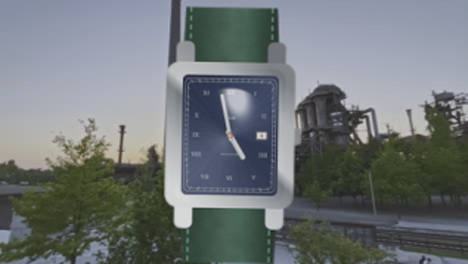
4:58
